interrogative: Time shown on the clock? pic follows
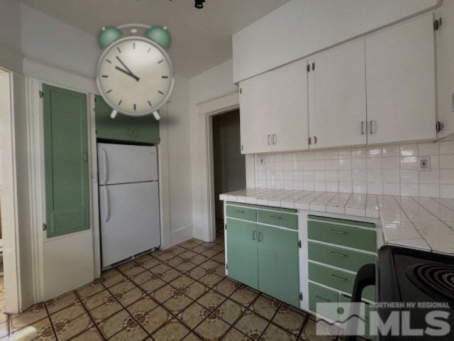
9:53
